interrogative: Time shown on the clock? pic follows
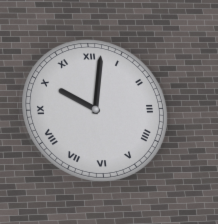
10:02
